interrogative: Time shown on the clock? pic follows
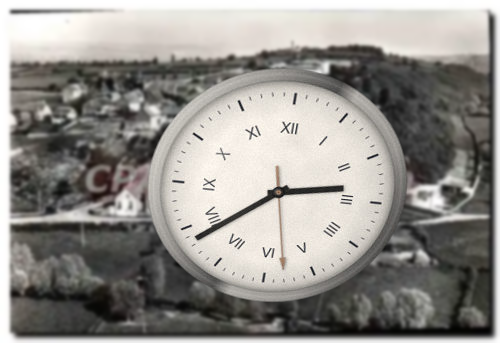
2:38:28
